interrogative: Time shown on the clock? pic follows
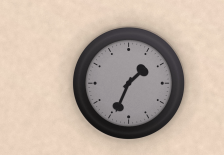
1:34
